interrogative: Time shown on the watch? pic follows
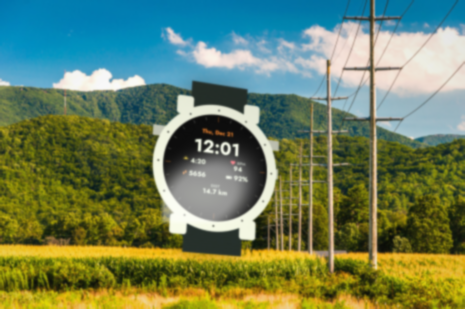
12:01
